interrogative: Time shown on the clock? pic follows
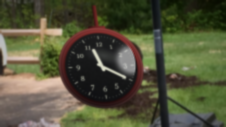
11:20
